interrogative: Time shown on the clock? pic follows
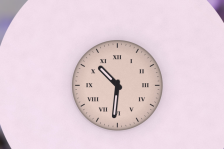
10:31
